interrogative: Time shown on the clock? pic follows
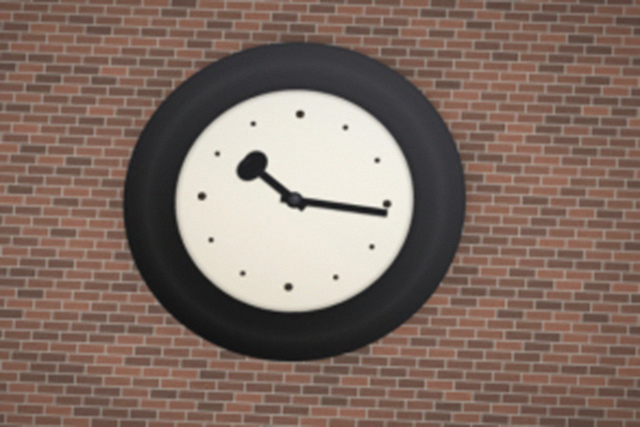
10:16
